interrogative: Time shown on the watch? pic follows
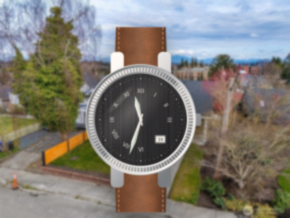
11:33
